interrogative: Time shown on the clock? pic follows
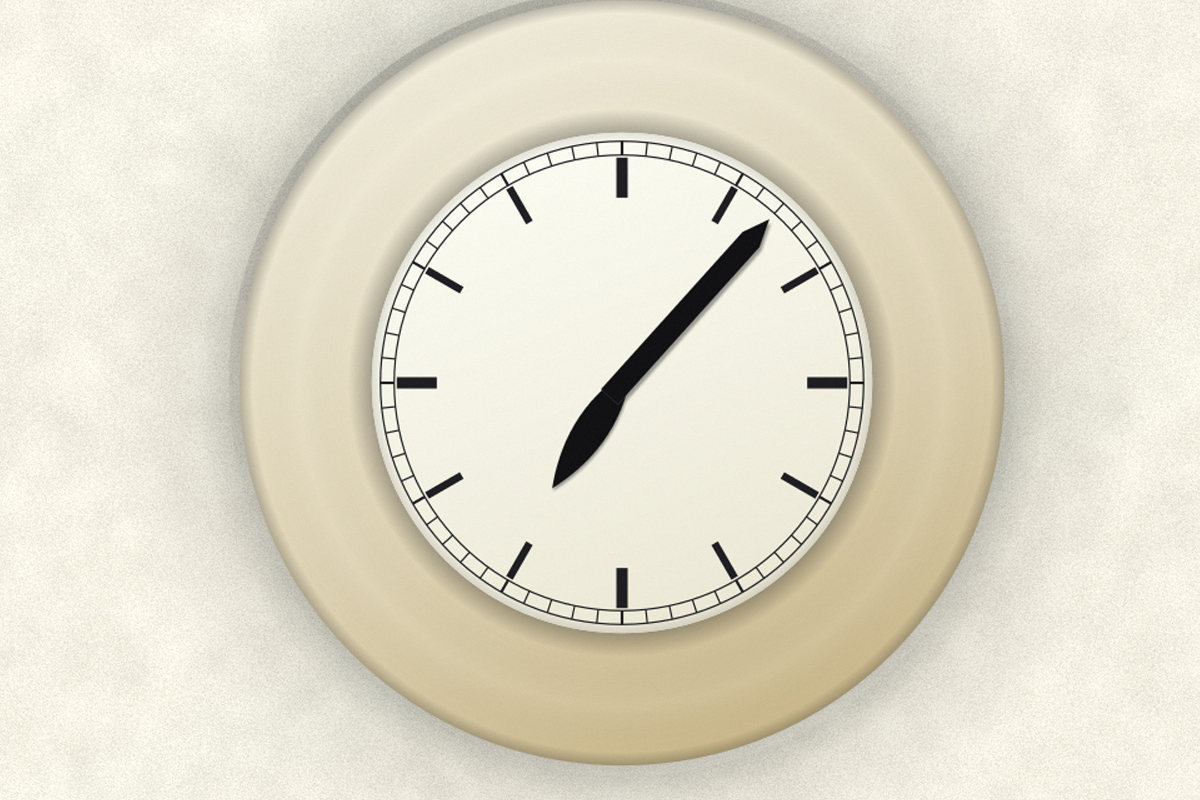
7:07
